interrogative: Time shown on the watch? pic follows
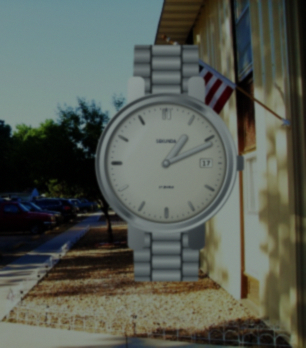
1:11
